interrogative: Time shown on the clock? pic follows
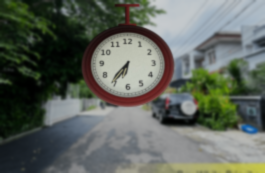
6:36
